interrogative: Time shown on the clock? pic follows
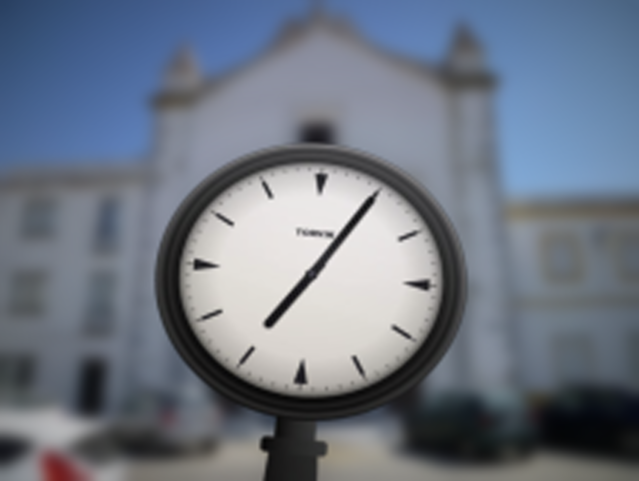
7:05
